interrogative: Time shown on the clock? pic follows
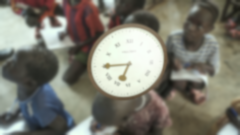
6:45
